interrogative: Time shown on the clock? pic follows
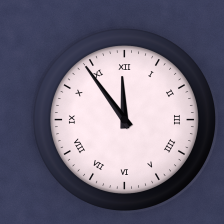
11:54
